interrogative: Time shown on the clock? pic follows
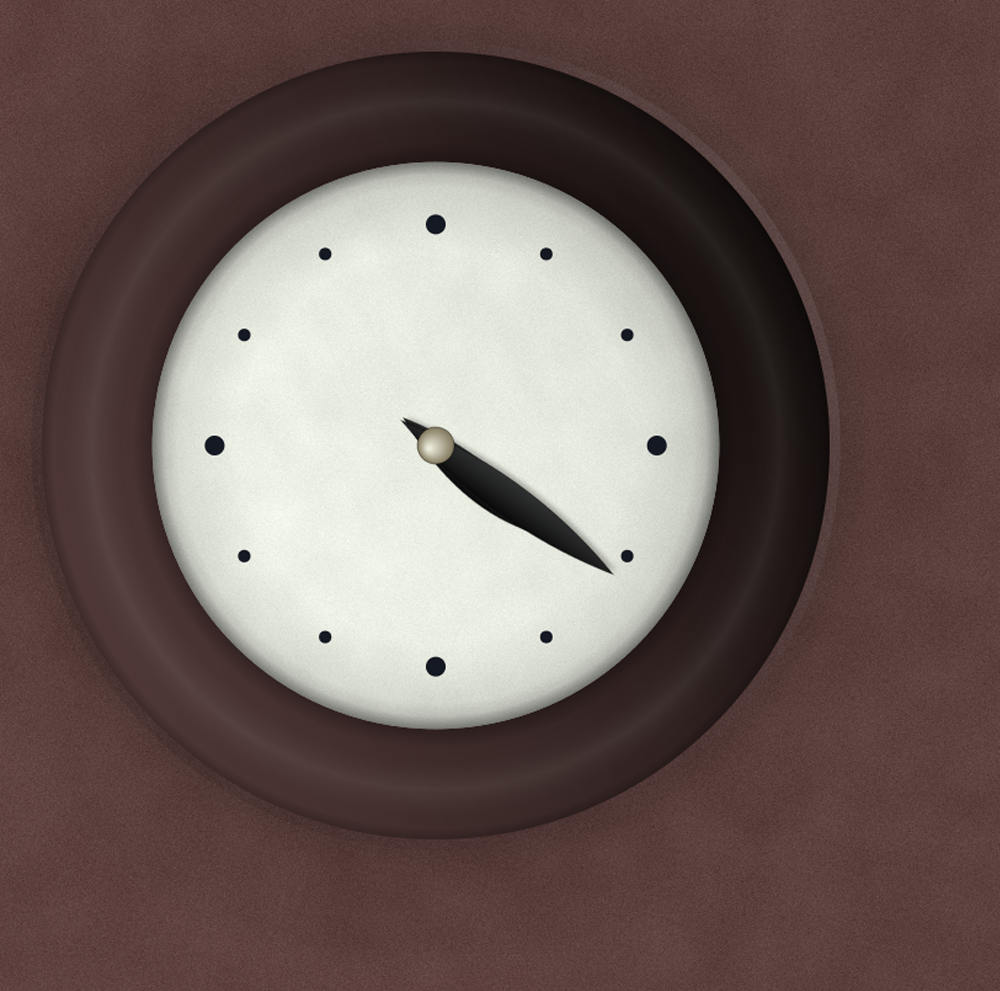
4:21
